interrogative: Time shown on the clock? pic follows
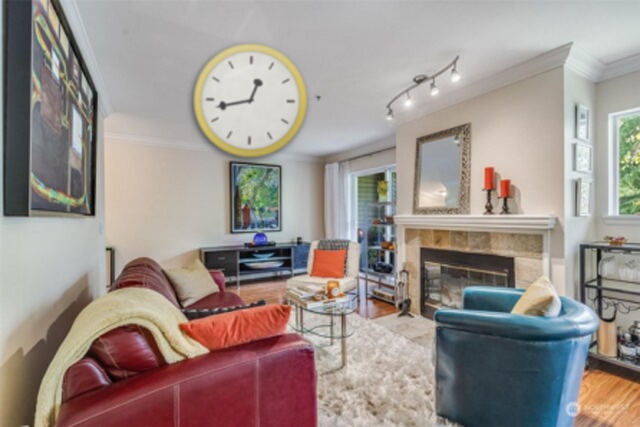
12:43
